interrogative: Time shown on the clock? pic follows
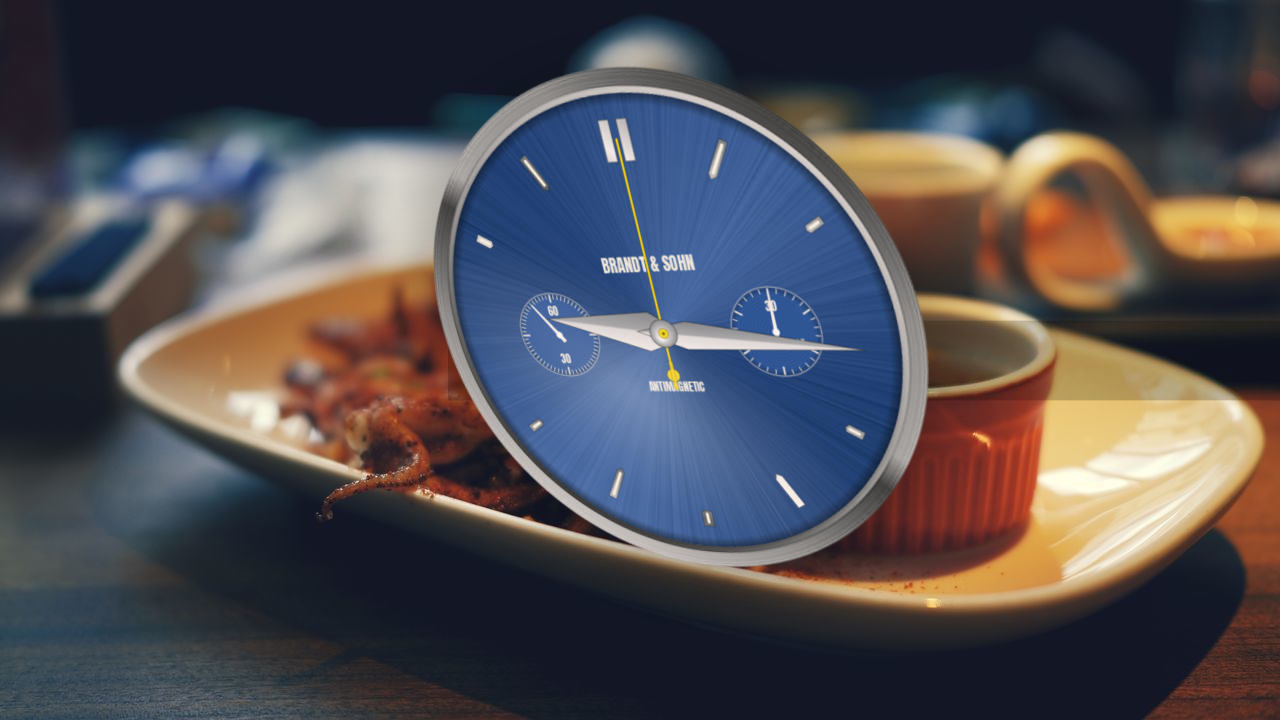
9:15:54
